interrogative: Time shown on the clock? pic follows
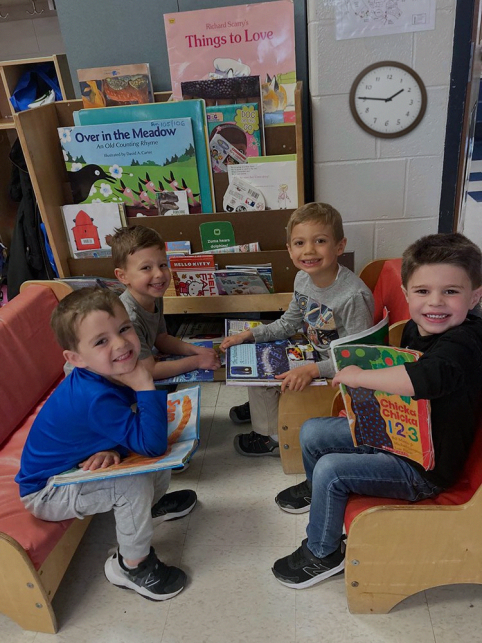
1:45
